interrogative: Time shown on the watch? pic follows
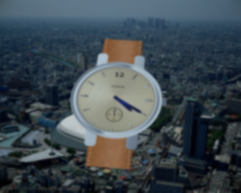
4:20
